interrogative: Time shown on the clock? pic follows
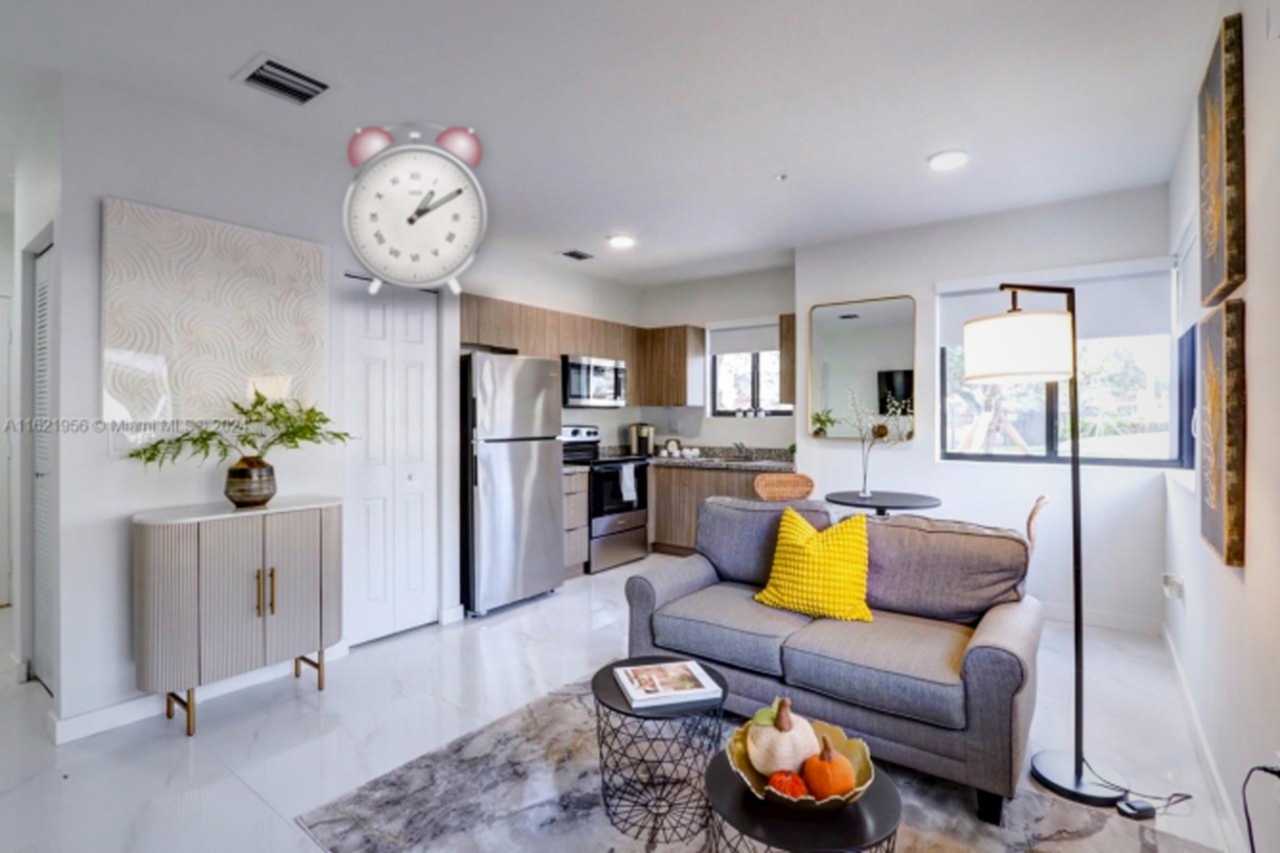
1:10
